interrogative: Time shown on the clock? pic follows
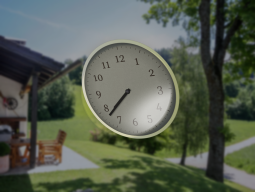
7:38
